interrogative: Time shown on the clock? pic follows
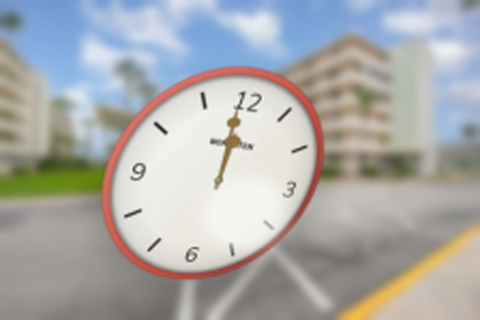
11:59
